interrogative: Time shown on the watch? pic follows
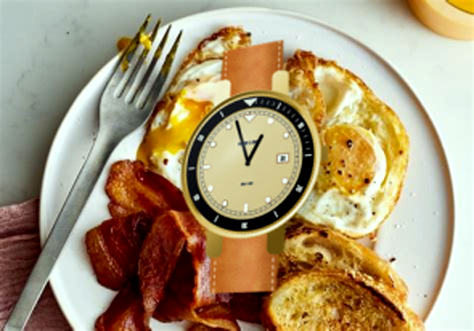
12:57
